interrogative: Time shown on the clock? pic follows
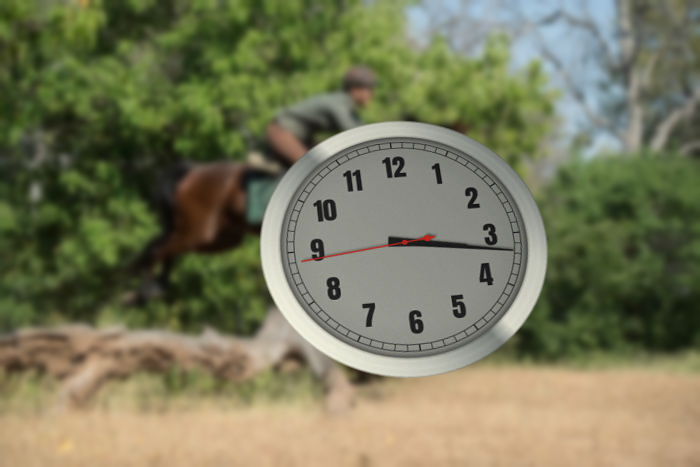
3:16:44
